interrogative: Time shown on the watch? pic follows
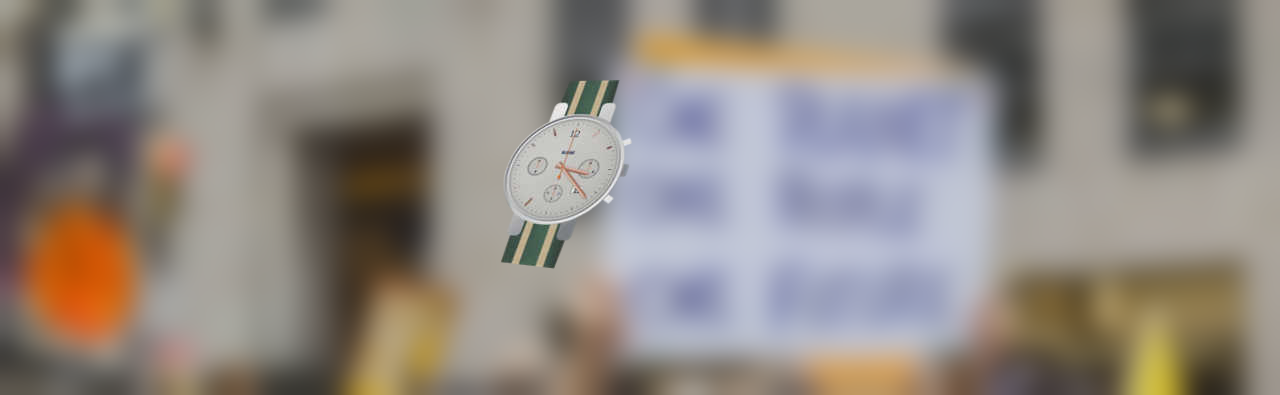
3:22
